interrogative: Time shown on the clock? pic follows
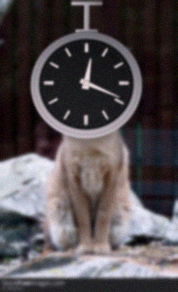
12:19
